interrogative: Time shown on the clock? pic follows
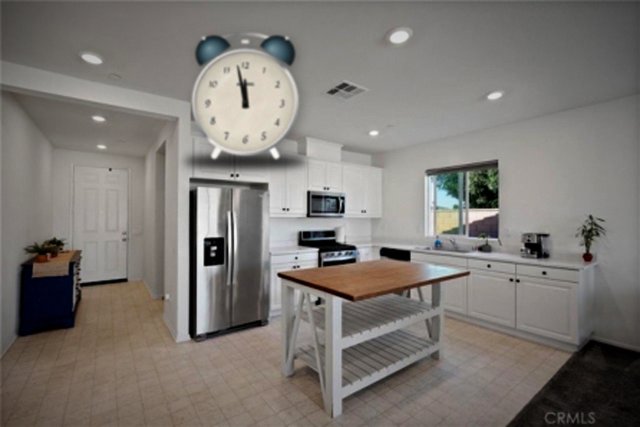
11:58
